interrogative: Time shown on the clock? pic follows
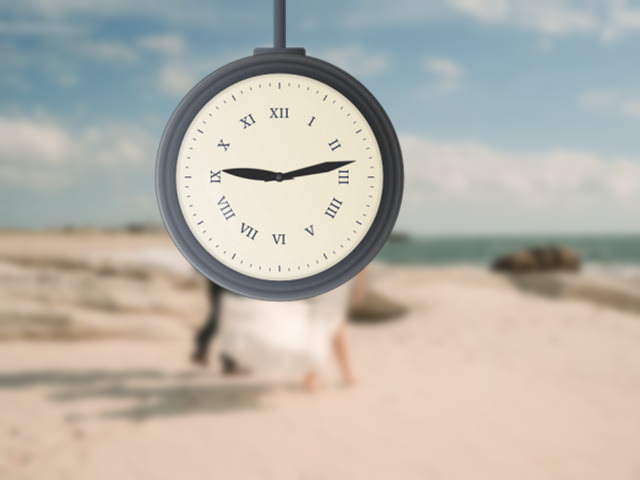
9:13
